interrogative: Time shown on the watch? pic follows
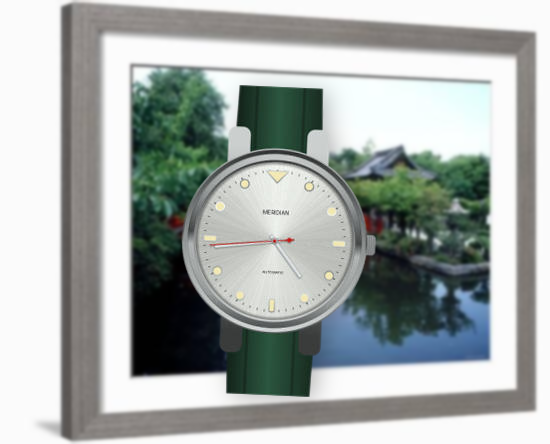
4:43:44
